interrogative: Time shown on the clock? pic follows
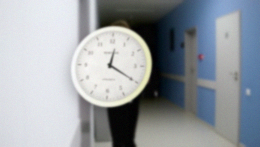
12:20
